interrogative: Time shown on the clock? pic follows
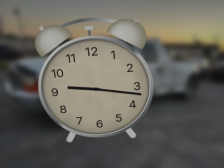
9:17
